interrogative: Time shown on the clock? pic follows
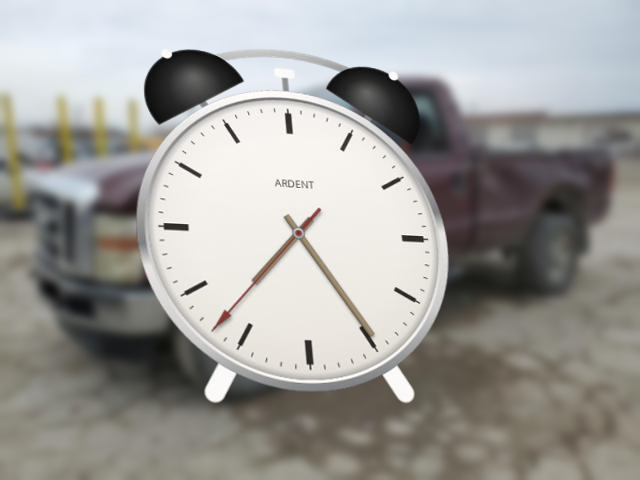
7:24:37
